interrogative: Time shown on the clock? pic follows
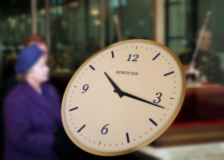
10:17
